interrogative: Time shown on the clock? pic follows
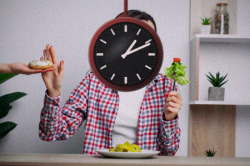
1:11
